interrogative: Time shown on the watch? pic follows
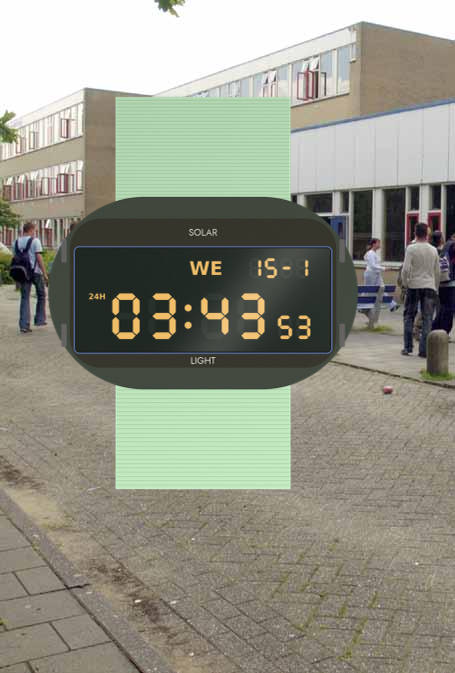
3:43:53
